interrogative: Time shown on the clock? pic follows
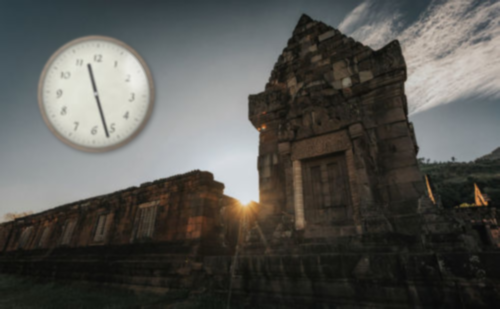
11:27
